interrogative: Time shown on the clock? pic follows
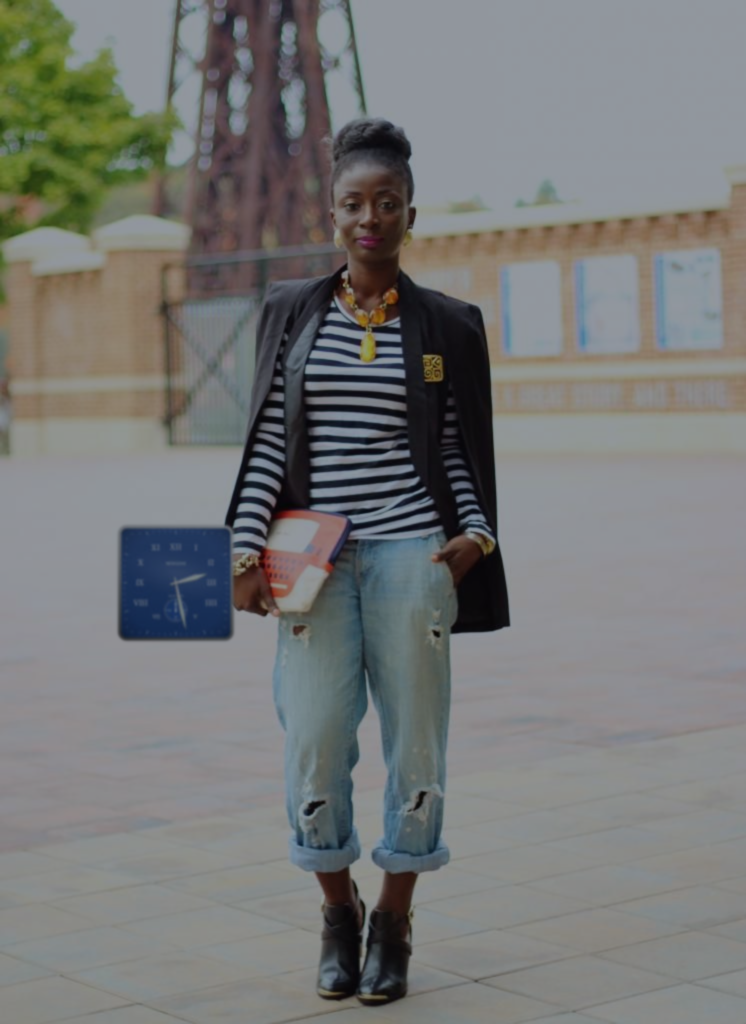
2:28
